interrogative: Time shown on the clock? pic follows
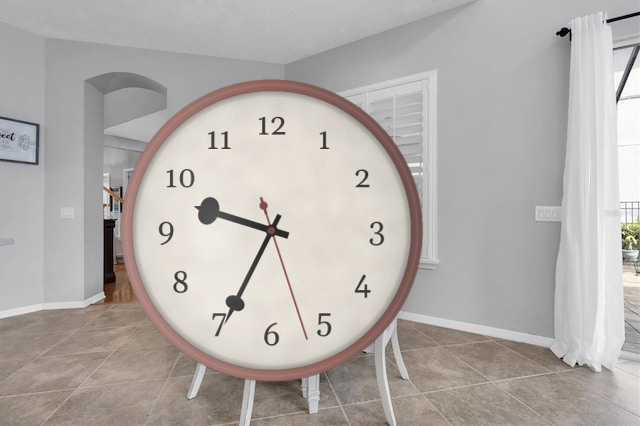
9:34:27
